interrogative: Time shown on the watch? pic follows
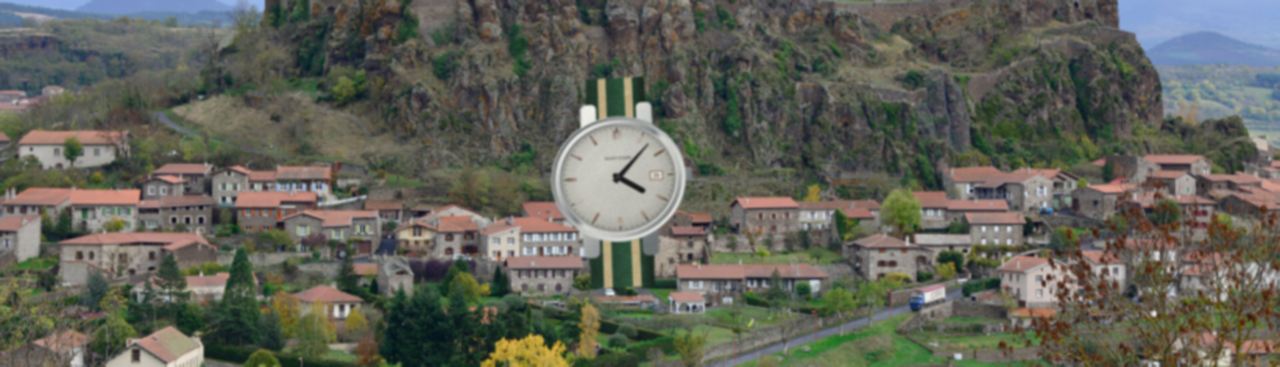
4:07
